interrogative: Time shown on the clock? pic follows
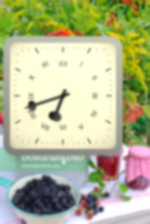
6:42
